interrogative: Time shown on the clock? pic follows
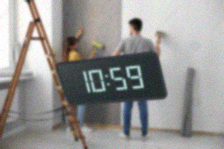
10:59
